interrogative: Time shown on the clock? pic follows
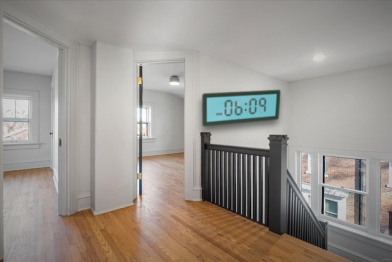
6:09
